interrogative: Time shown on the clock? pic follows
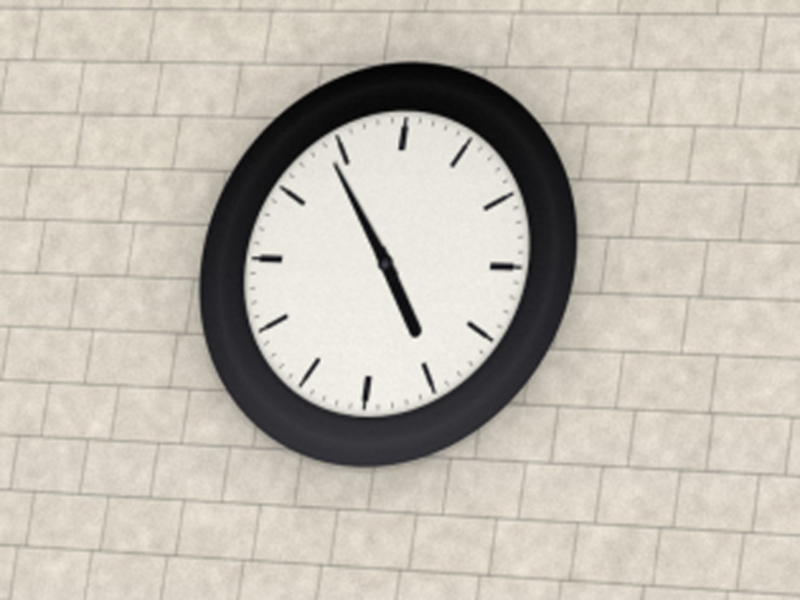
4:54
